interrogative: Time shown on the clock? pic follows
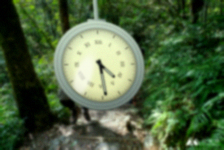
4:29
